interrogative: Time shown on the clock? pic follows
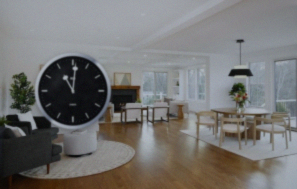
11:01
